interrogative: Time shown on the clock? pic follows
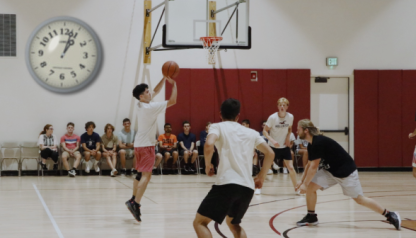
1:03
